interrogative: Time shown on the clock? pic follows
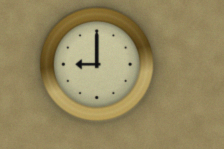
9:00
